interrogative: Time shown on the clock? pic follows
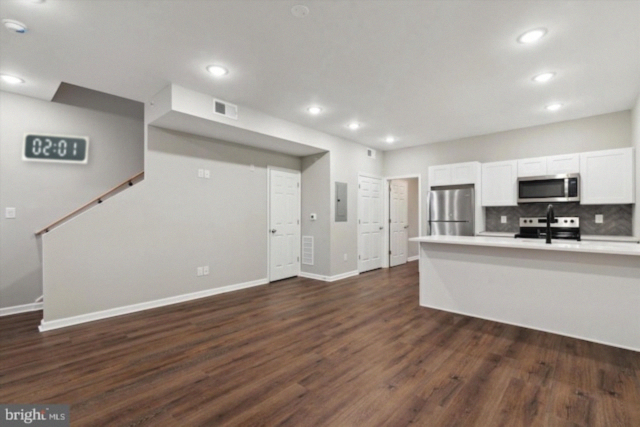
2:01
